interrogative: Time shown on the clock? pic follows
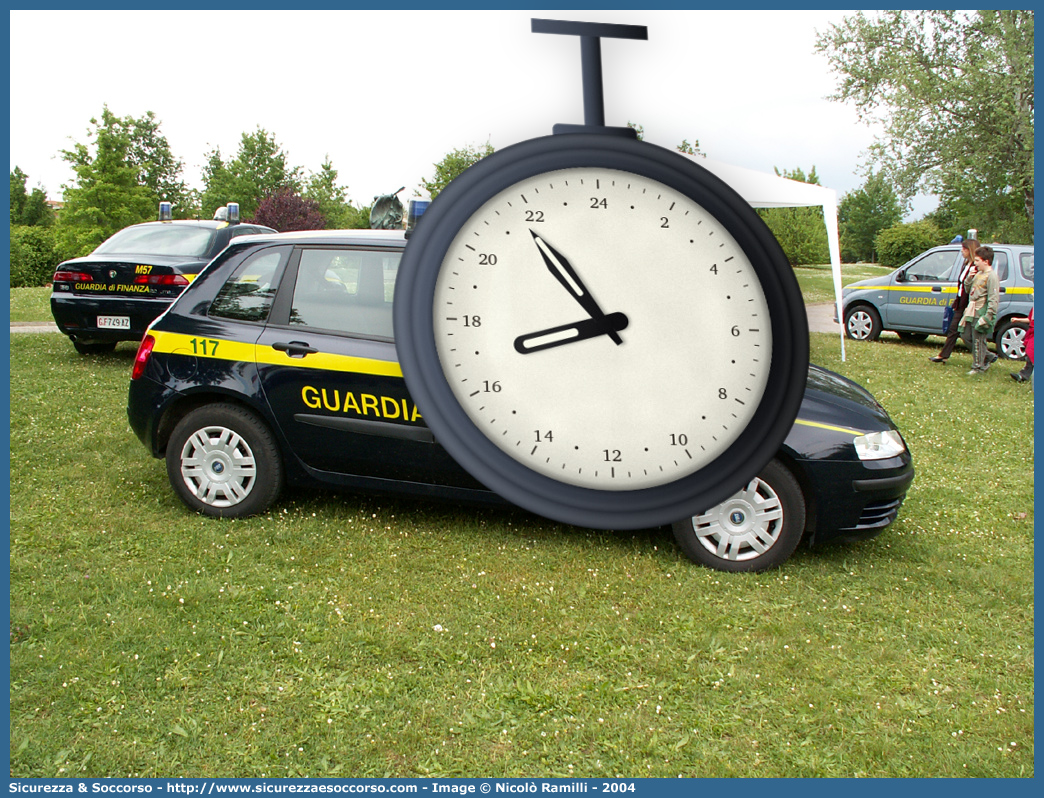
16:54
